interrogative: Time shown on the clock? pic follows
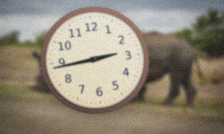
2:44
